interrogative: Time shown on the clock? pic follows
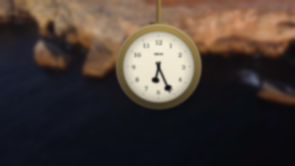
6:26
